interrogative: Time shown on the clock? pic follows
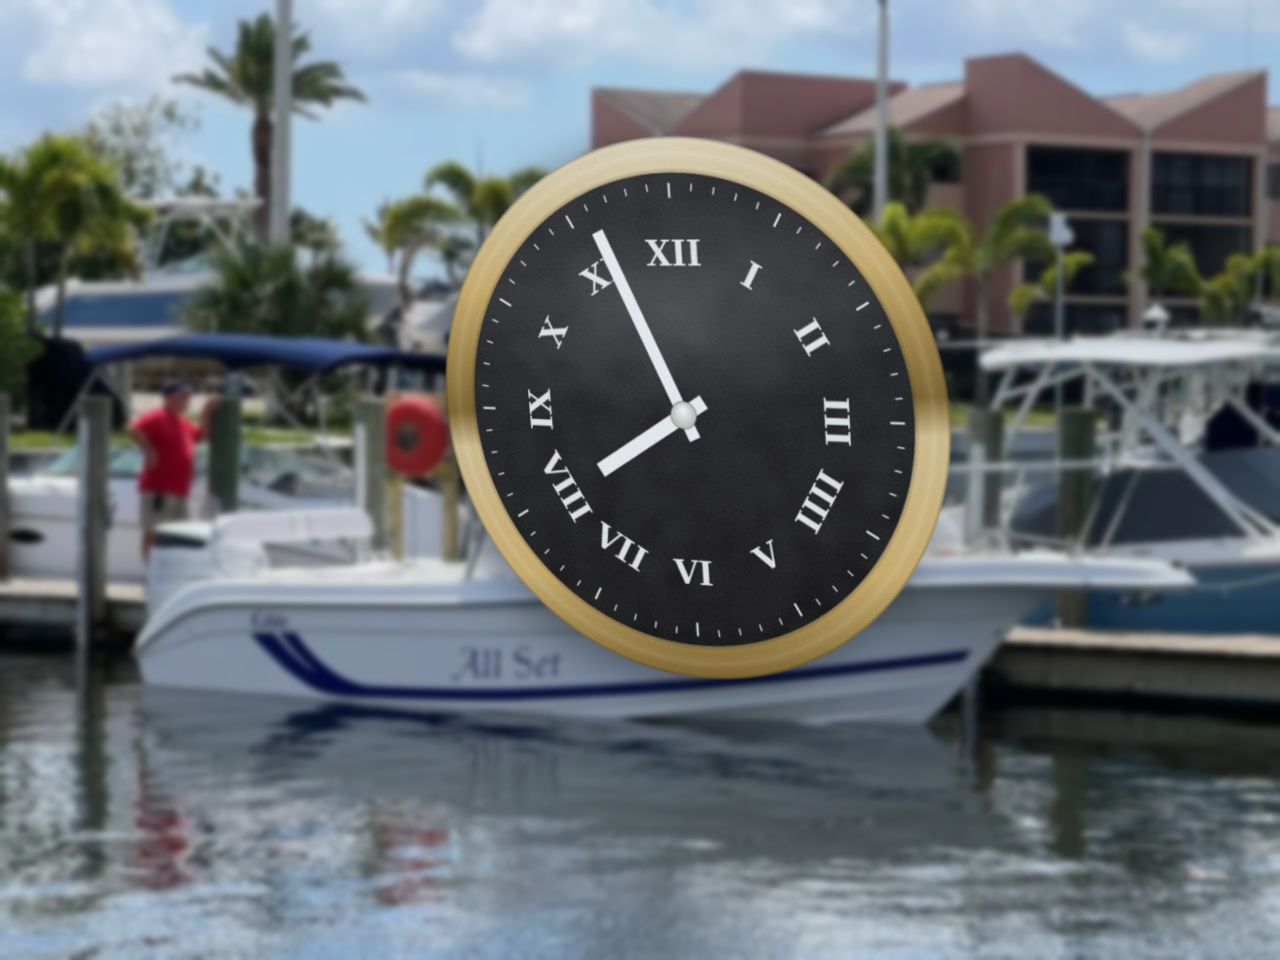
7:56
